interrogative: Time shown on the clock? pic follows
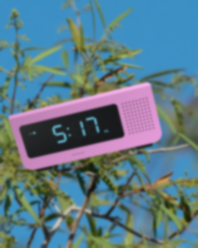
5:17
